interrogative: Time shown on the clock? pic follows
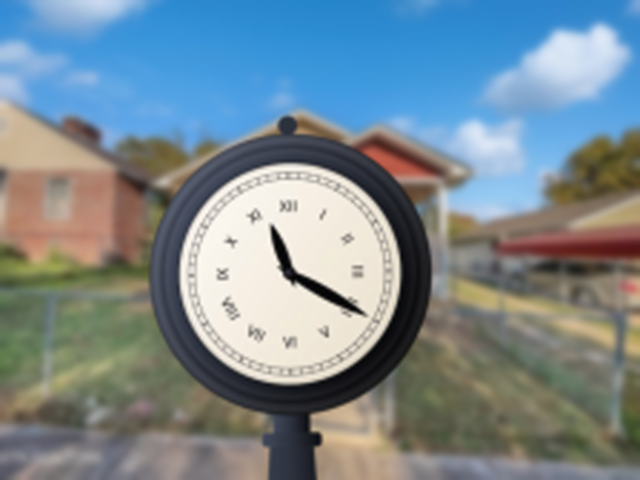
11:20
